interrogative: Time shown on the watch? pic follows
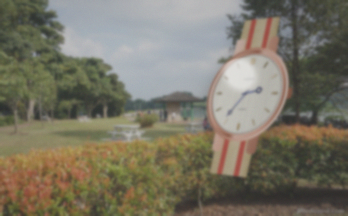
2:36
